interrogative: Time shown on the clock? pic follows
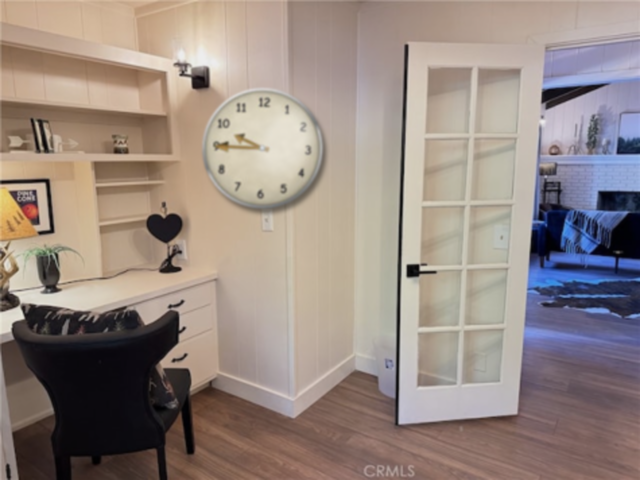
9:45
